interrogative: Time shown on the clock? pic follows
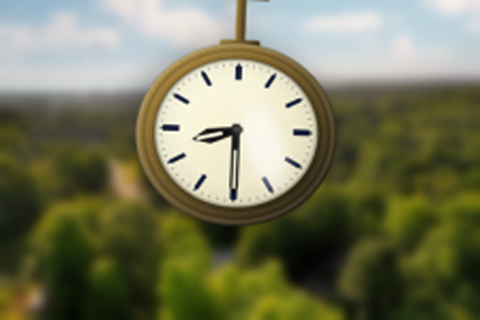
8:30
